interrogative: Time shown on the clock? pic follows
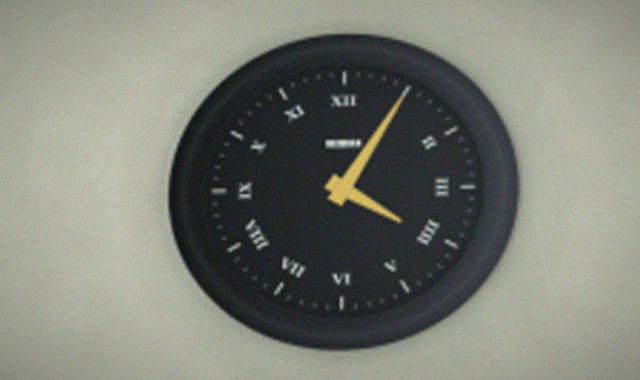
4:05
